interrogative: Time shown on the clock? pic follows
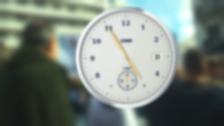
4:55
